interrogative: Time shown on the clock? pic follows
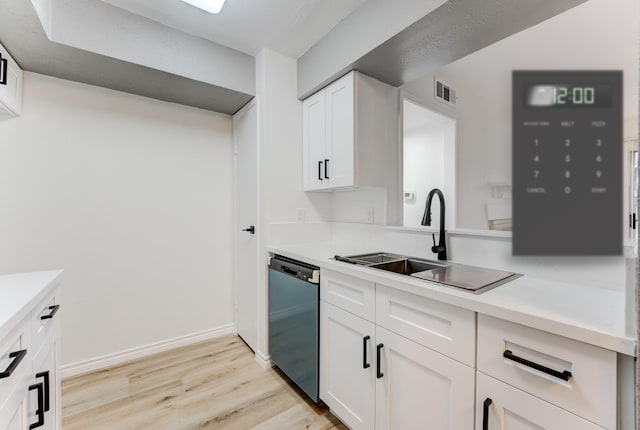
12:00
